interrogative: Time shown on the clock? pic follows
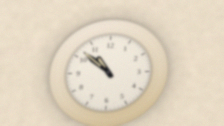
10:52
